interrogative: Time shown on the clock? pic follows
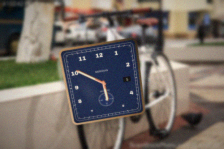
5:51
